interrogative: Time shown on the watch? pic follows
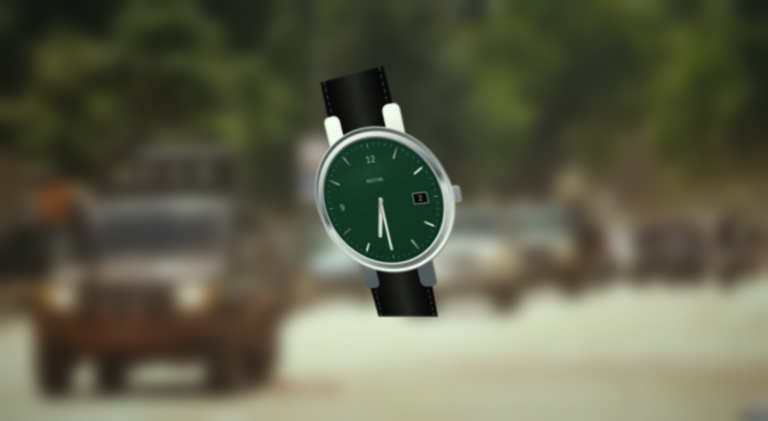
6:30
